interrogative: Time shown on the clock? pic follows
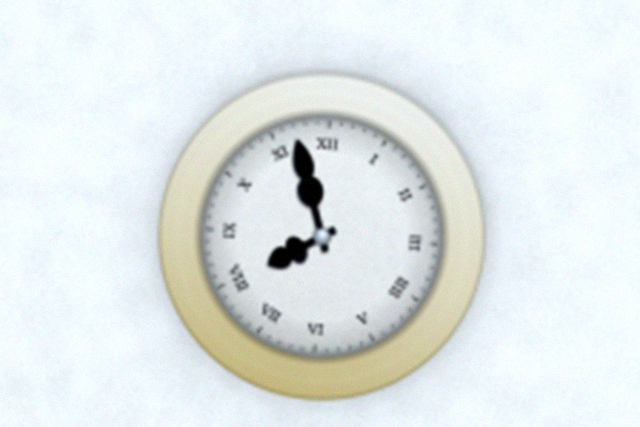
7:57
